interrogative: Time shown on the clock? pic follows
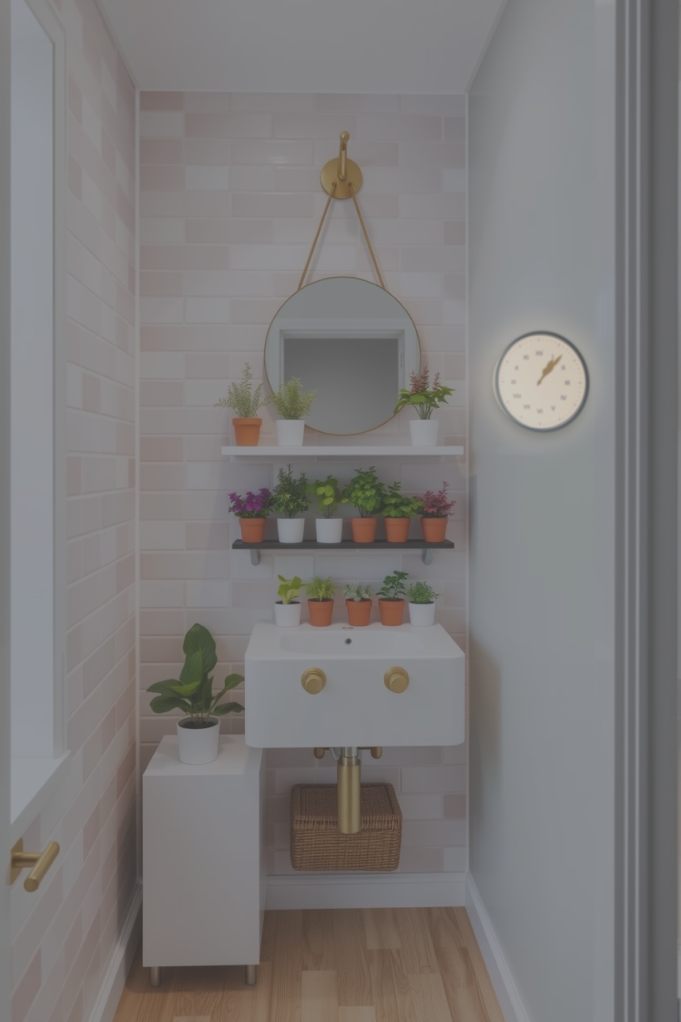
1:07
